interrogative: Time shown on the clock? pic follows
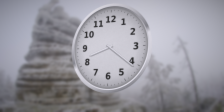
8:21
